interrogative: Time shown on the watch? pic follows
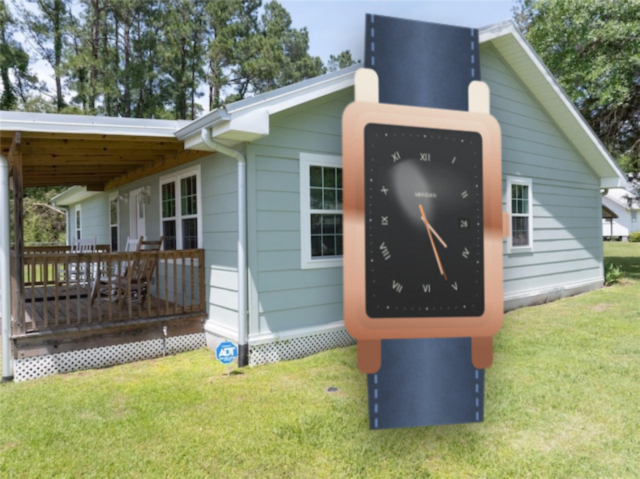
4:26:26
